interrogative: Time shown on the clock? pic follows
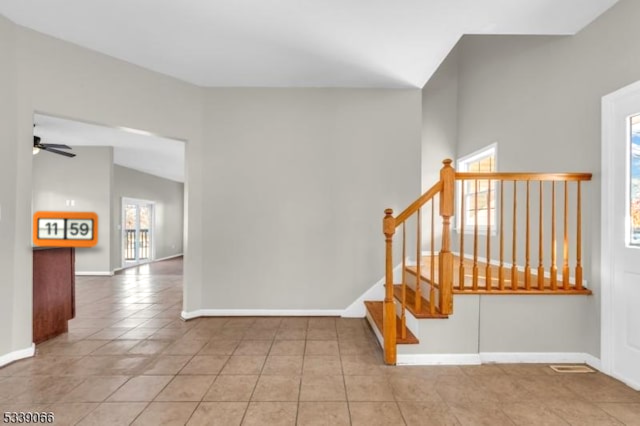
11:59
